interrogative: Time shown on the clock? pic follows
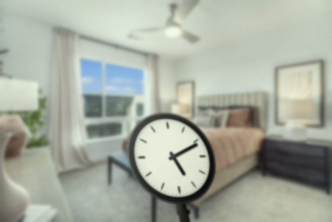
5:11
